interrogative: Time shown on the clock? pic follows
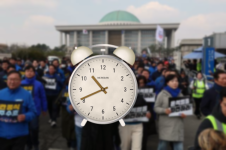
10:41
